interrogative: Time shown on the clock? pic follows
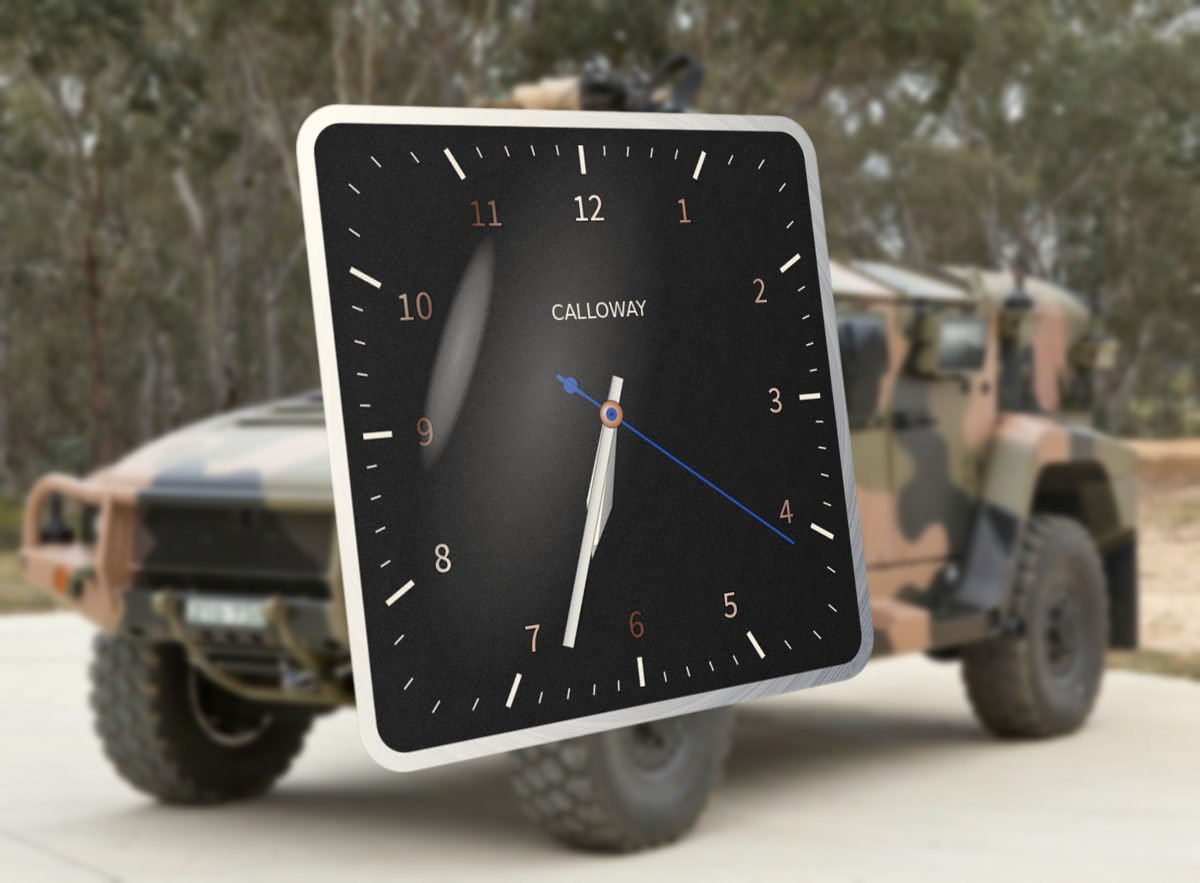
6:33:21
